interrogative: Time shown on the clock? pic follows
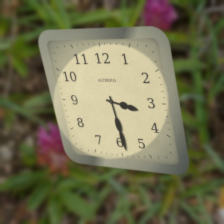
3:29
